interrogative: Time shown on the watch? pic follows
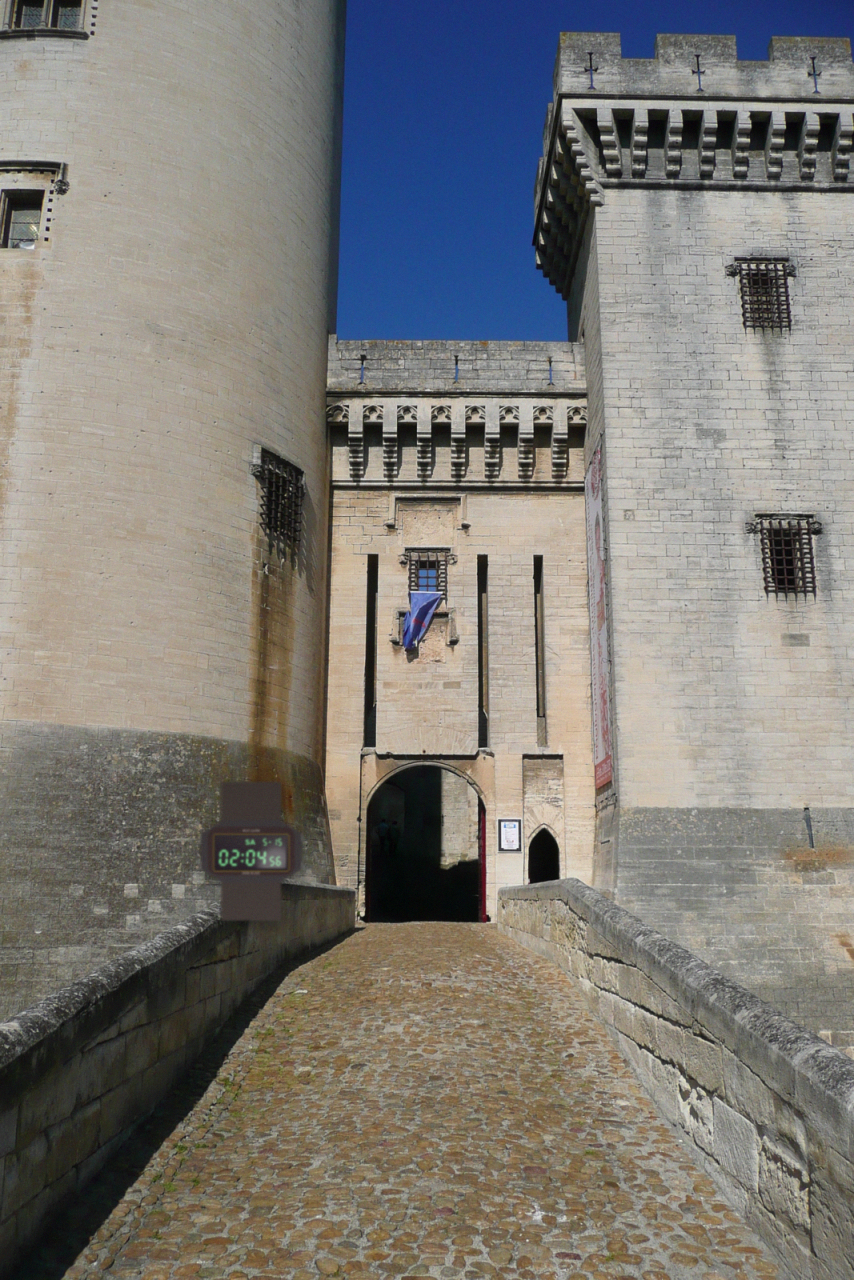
2:04
